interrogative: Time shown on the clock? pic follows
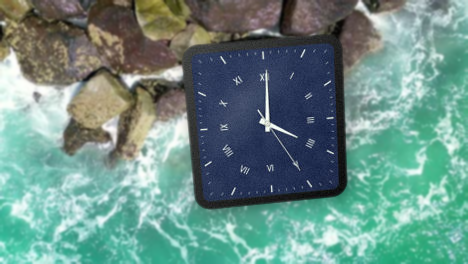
4:00:25
